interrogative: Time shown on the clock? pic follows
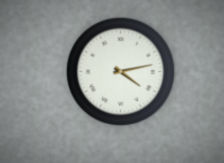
4:13
